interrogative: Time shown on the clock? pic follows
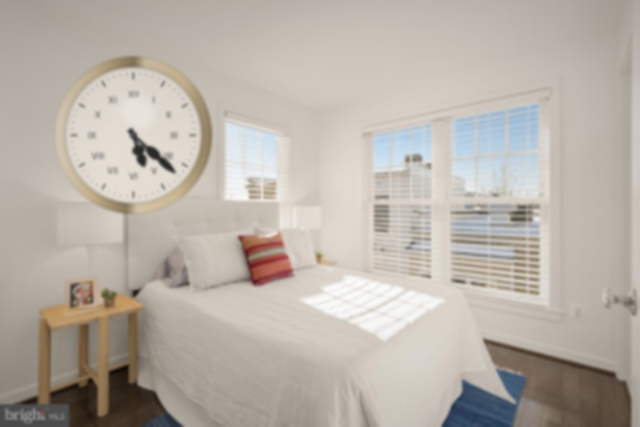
5:22
